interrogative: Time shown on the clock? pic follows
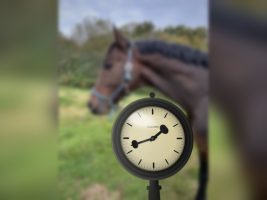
1:42
